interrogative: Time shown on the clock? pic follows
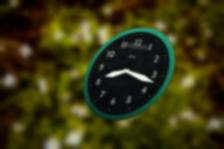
8:17
